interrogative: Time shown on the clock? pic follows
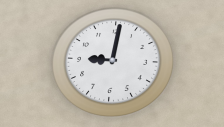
9:01
